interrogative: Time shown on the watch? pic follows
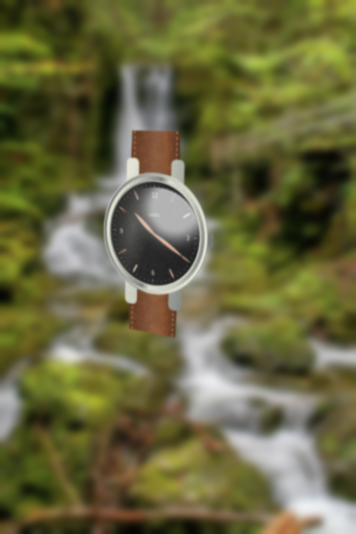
10:20
